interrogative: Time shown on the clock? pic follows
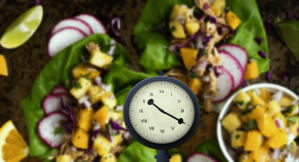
10:20
